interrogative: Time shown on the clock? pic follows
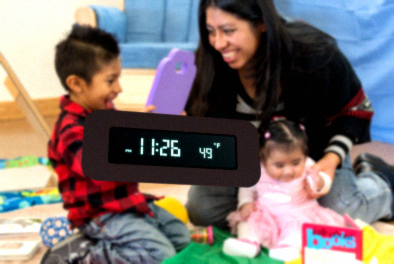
11:26
